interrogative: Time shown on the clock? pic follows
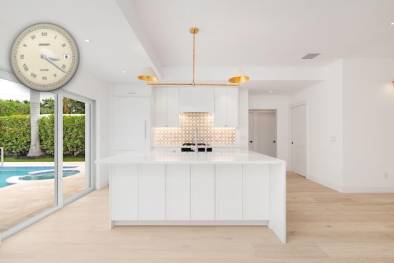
3:21
